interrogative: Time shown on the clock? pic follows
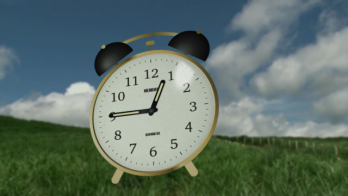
12:45
